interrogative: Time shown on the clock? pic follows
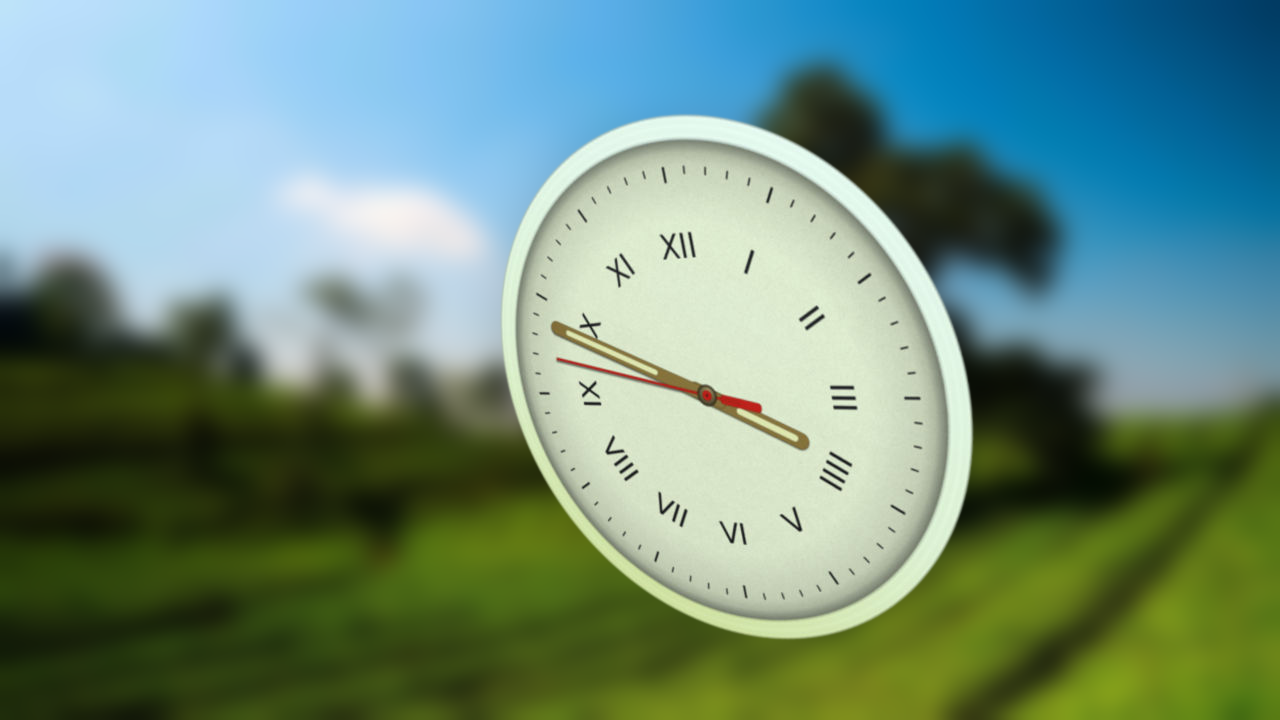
3:48:47
